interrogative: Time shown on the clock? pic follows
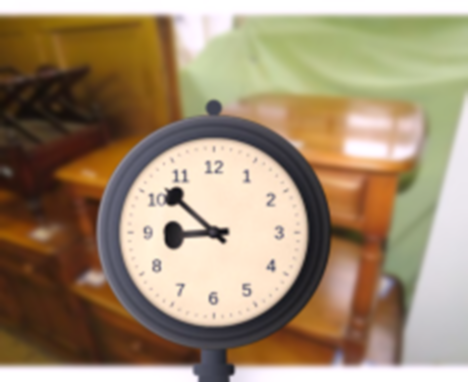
8:52
